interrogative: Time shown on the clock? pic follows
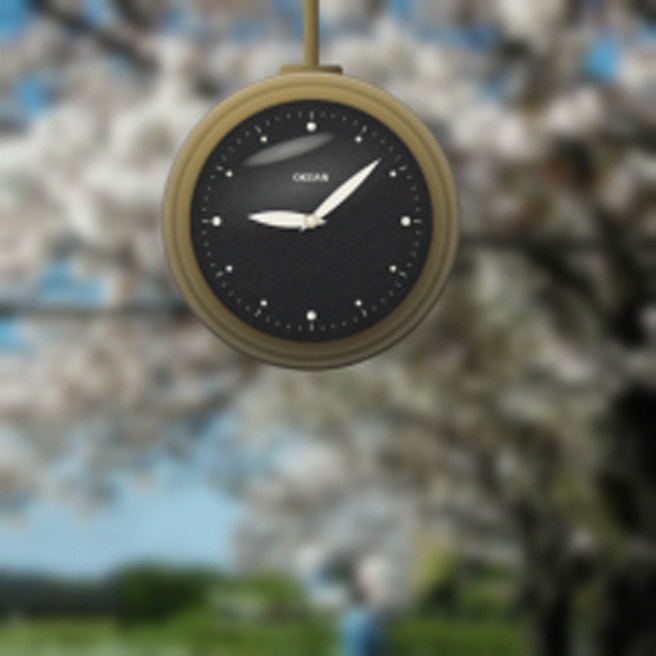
9:08
